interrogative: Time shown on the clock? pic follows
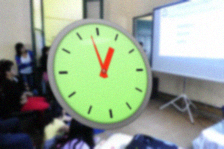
12:58
